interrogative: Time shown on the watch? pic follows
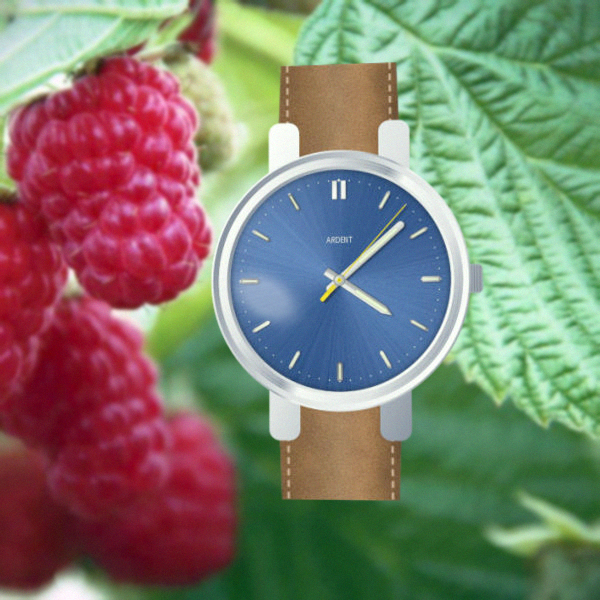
4:08:07
